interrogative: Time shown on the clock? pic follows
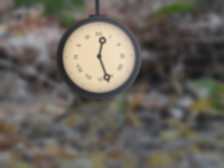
12:27
